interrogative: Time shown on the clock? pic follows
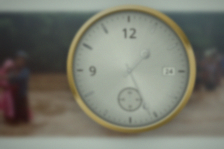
1:26
